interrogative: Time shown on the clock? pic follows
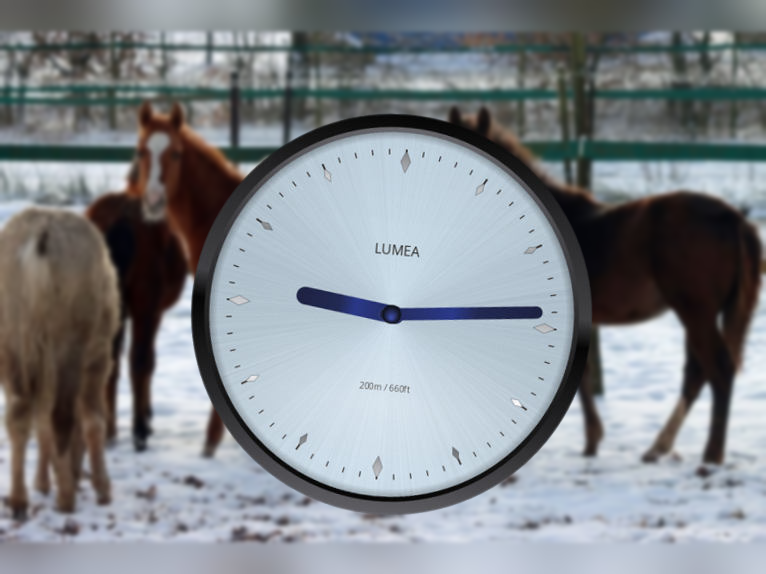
9:14
